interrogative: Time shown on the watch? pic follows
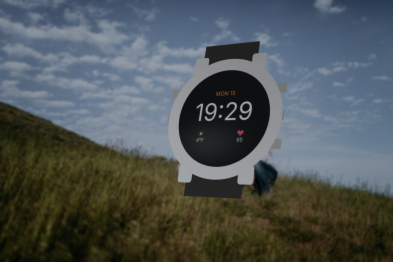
19:29
